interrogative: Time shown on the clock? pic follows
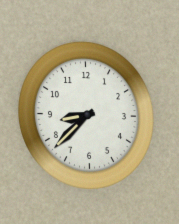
8:38
